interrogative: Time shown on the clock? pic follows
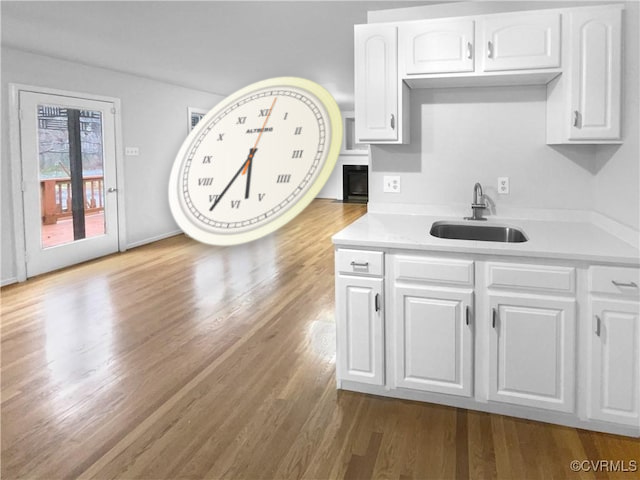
5:34:01
